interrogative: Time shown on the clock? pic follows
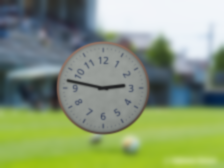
2:47
